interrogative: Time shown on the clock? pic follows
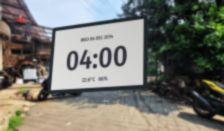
4:00
